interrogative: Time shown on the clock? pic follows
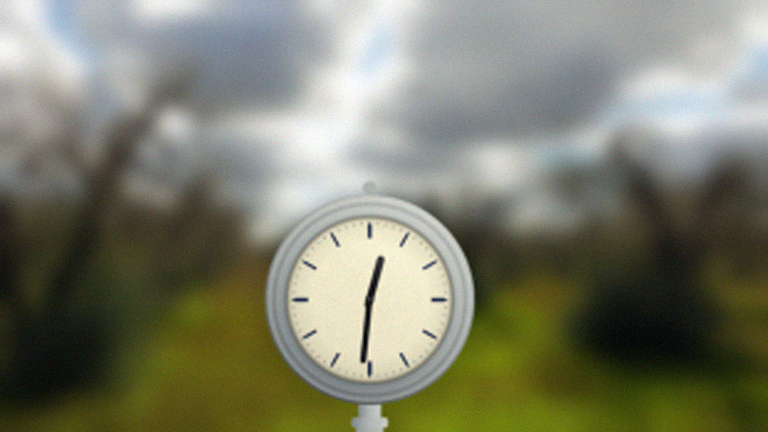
12:31
